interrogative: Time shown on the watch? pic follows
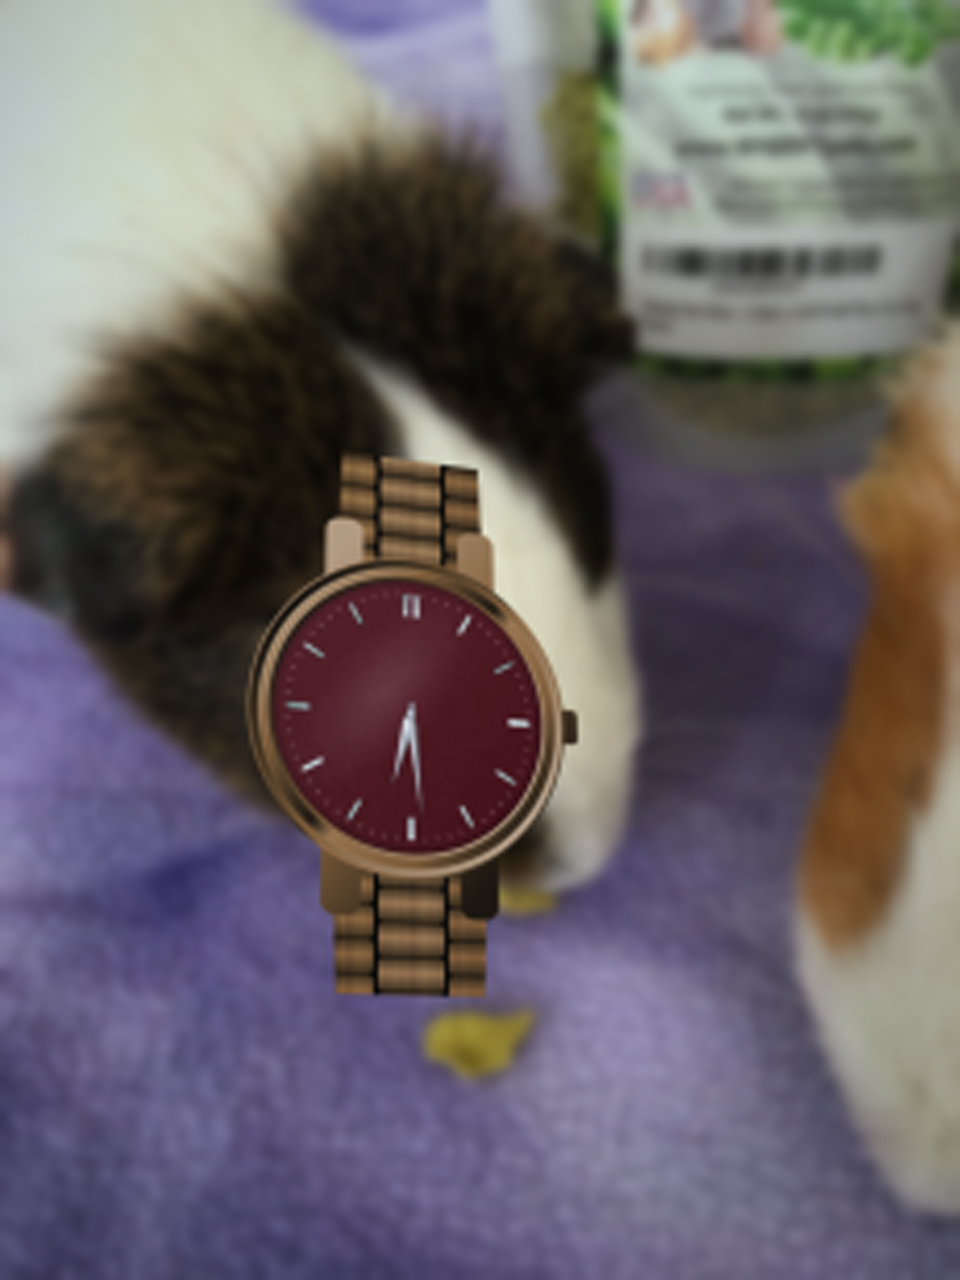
6:29
